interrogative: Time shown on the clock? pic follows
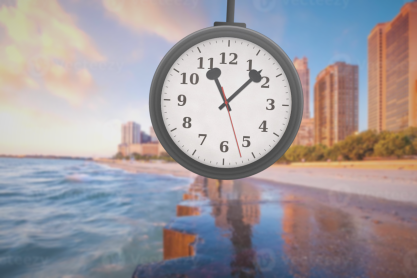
11:07:27
